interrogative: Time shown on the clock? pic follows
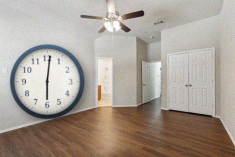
6:01
